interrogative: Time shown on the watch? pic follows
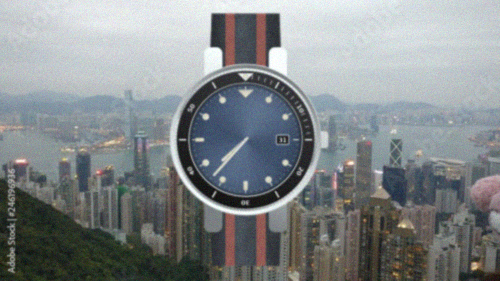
7:37
